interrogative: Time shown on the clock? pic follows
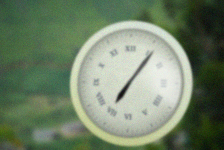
7:06
